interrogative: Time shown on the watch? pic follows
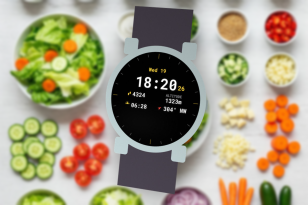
18:20
